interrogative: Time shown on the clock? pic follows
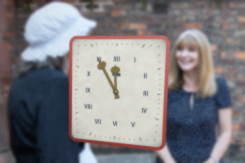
11:55
